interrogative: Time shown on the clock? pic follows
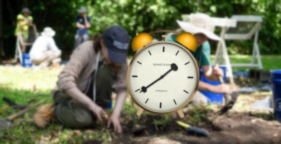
1:39
